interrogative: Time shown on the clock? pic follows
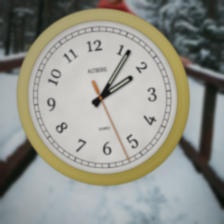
2:06:27
